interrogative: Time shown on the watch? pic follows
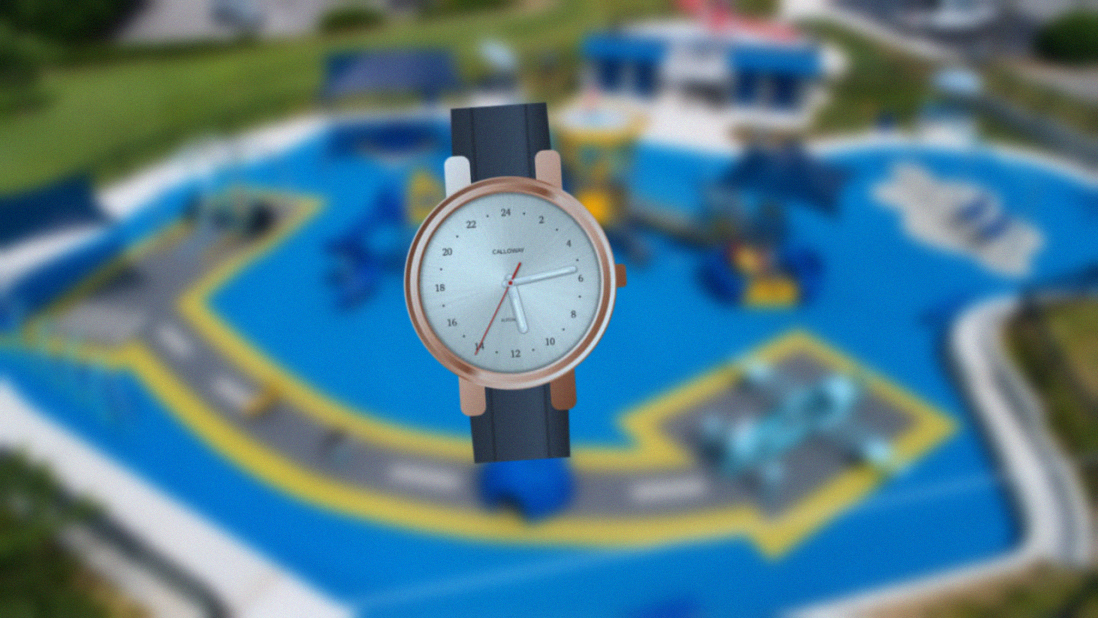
11:13:35
